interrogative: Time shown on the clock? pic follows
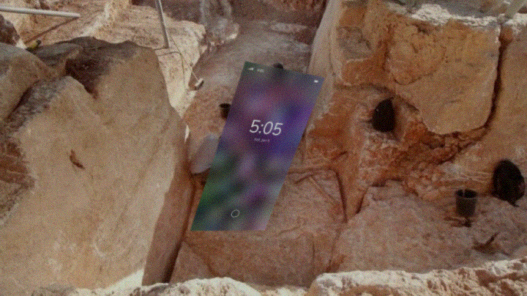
5:05
